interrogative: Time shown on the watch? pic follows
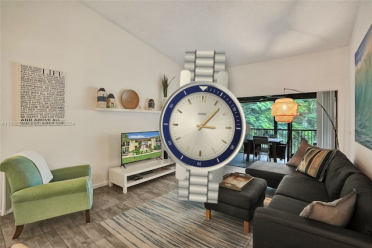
3:07
